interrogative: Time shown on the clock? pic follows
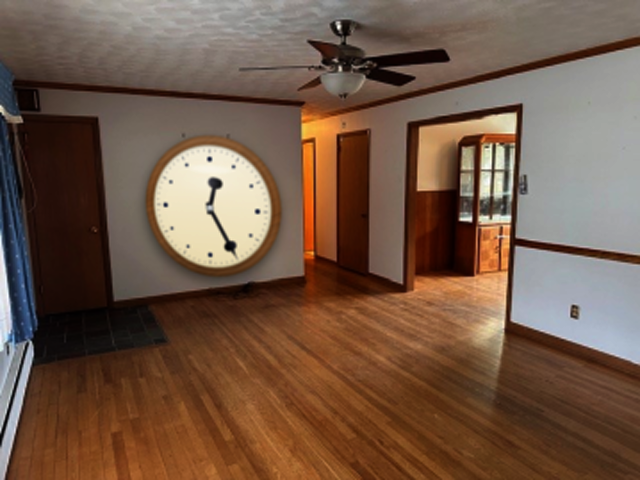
12:25
